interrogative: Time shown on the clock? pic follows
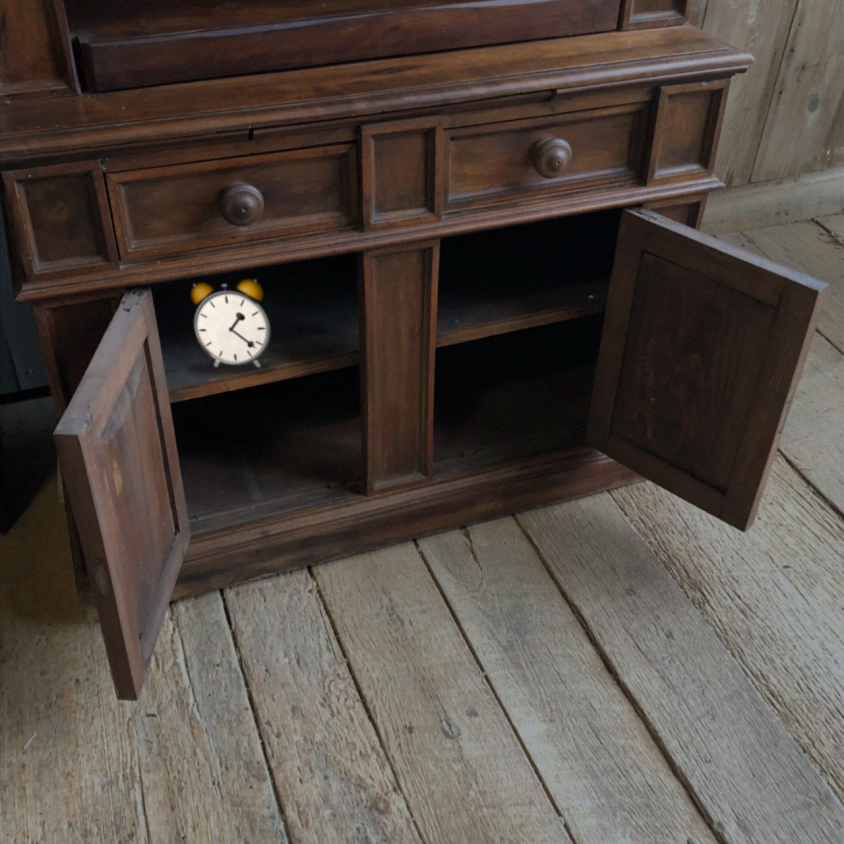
1:22
